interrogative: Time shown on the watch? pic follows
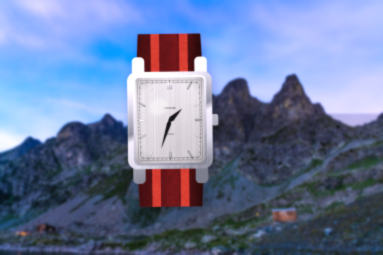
1:33
